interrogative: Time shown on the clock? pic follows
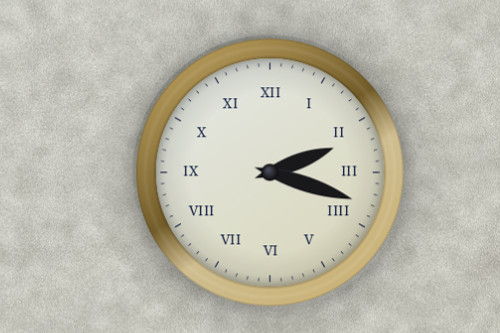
2:18
